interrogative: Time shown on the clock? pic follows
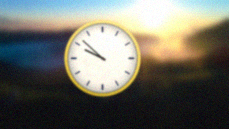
9:52
